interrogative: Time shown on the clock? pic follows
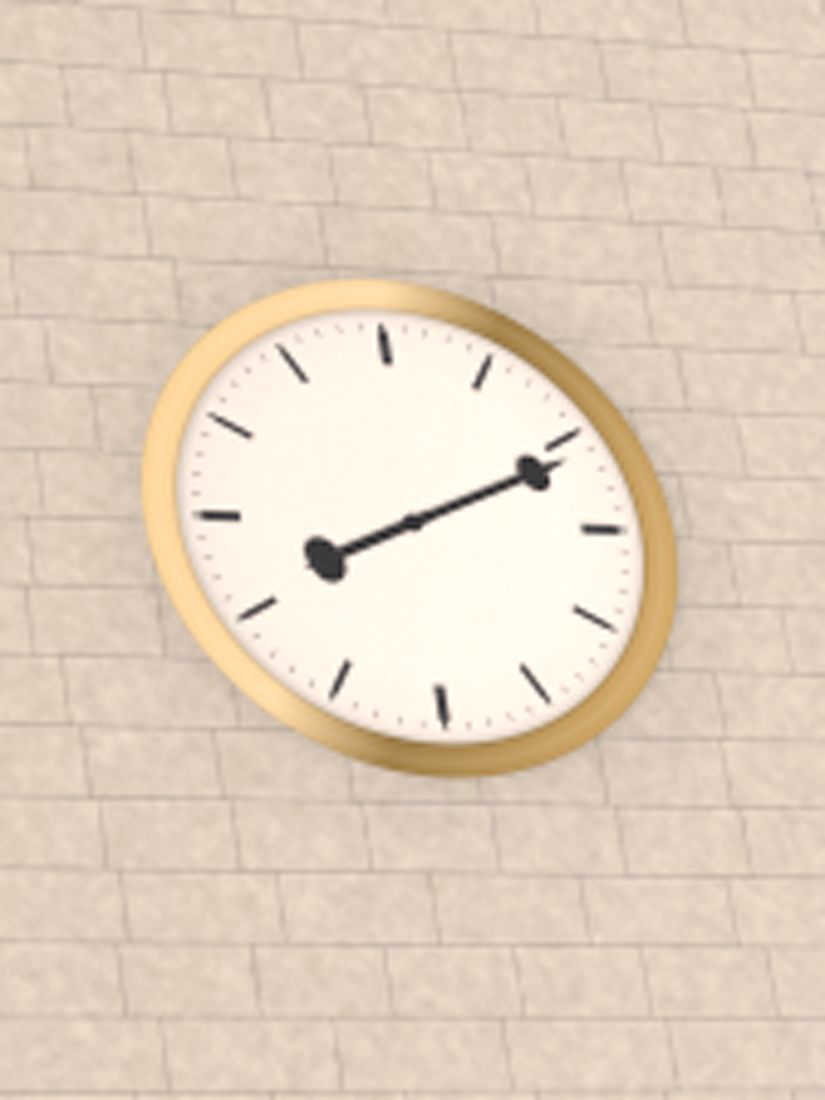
8:11
